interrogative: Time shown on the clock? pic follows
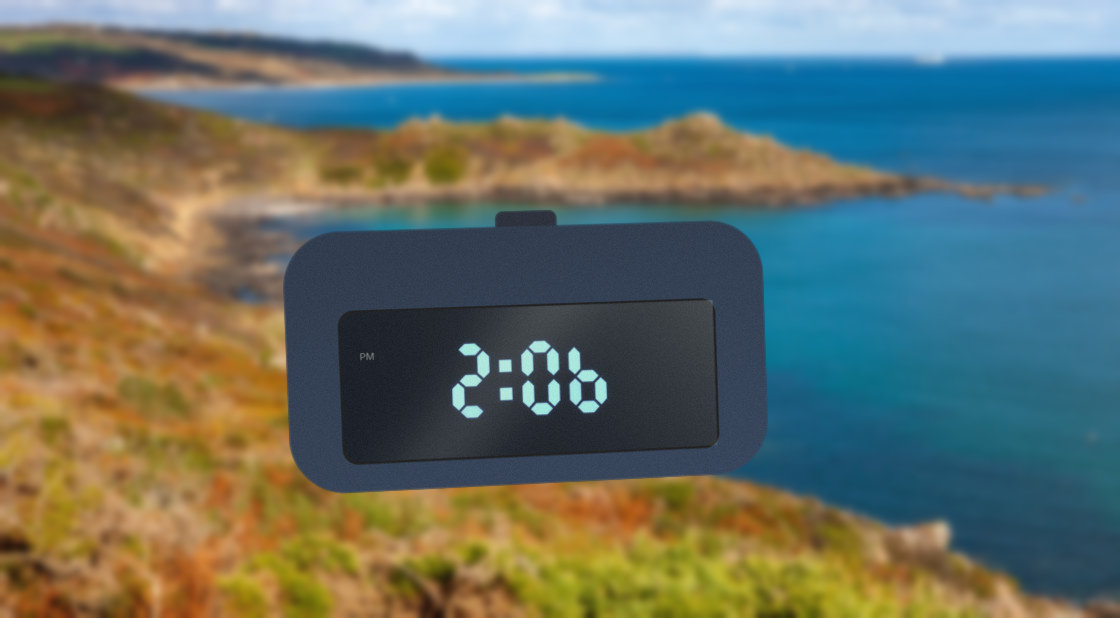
2:06
